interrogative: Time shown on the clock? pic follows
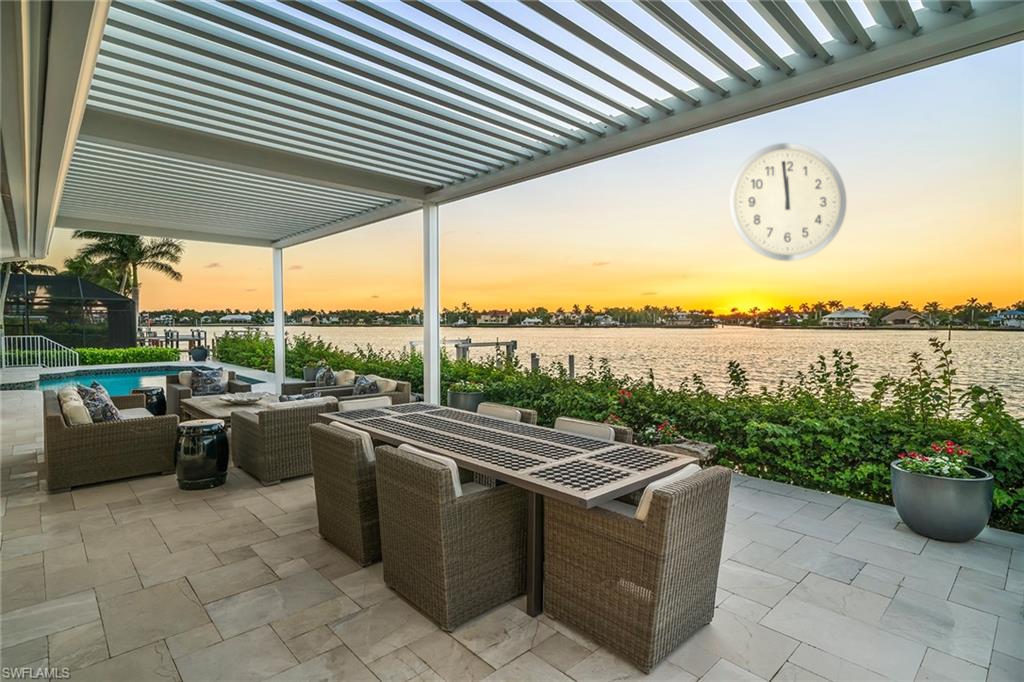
11:59
